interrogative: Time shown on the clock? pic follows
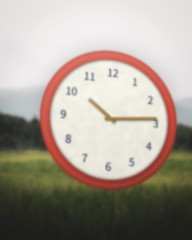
10:14
